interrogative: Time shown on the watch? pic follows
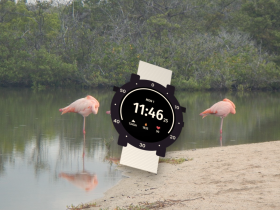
11:46
